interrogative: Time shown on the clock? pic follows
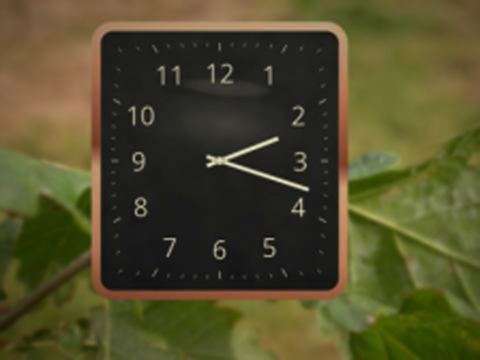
2:18
